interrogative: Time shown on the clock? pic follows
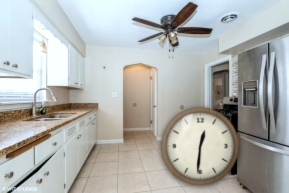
12:31
